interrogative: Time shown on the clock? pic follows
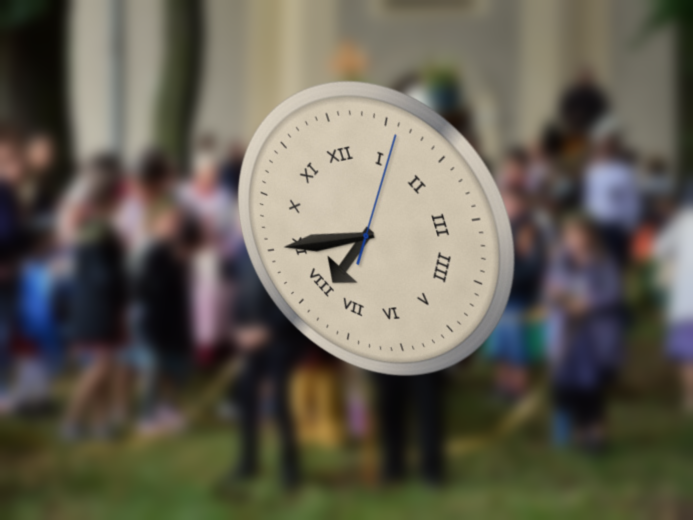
7:45:06
